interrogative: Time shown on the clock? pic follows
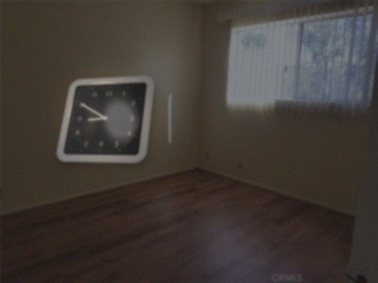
8:50
